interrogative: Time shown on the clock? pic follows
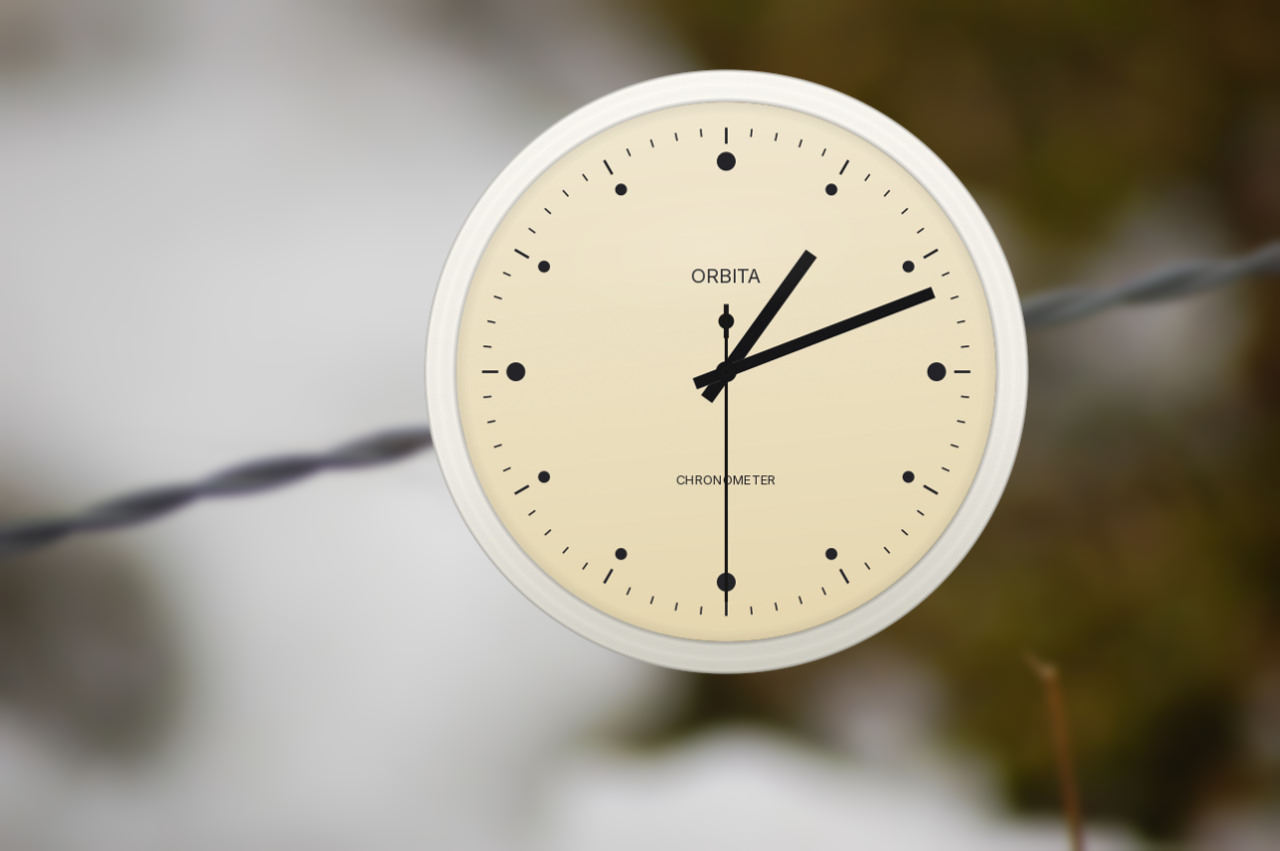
1:11:30
